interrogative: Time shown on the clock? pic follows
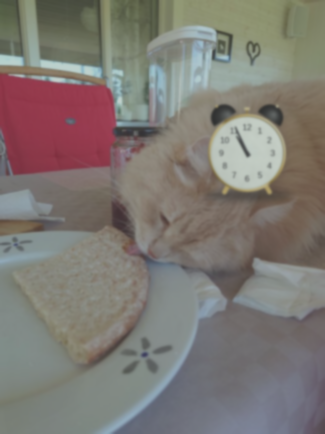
10:56
